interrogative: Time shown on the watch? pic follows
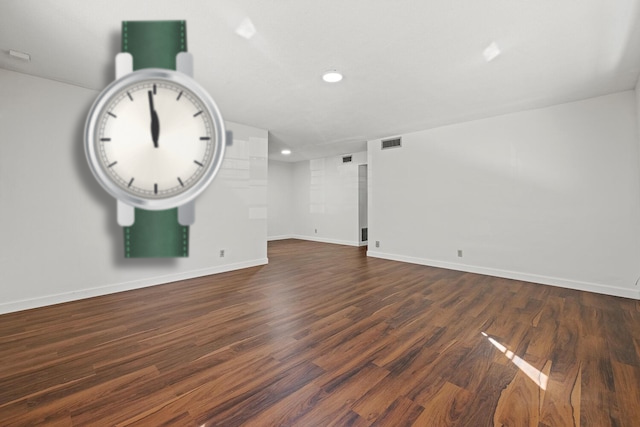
11:59
